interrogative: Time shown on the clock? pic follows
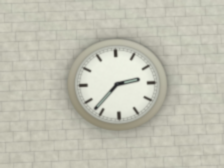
2:37
